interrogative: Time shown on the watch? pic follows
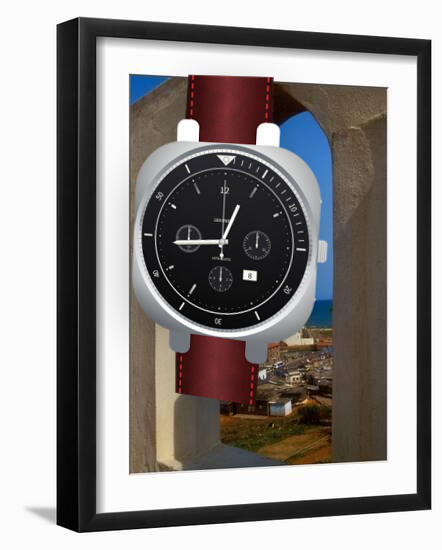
12:44
